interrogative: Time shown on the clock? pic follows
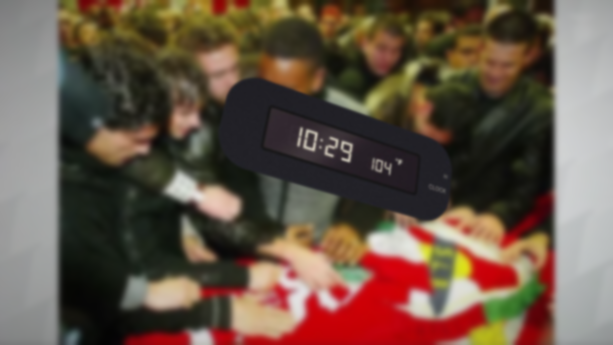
10:29
